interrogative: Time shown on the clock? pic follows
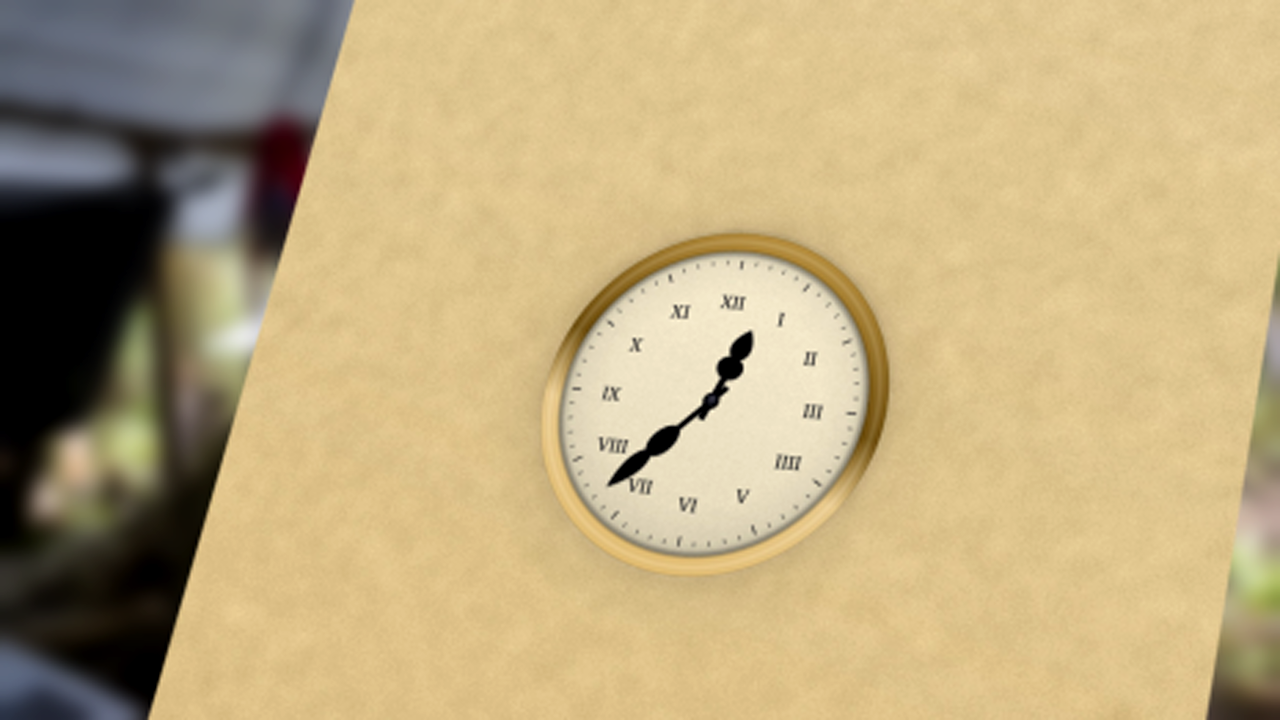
12:37
